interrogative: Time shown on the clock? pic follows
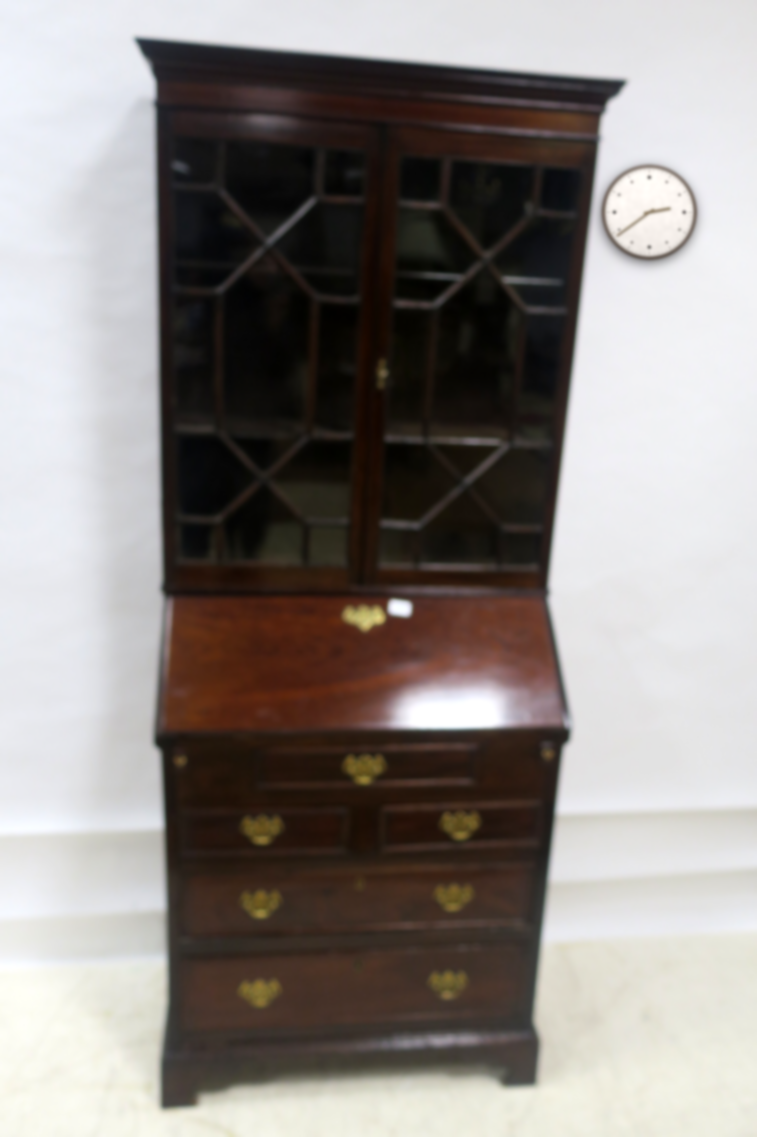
2:39
